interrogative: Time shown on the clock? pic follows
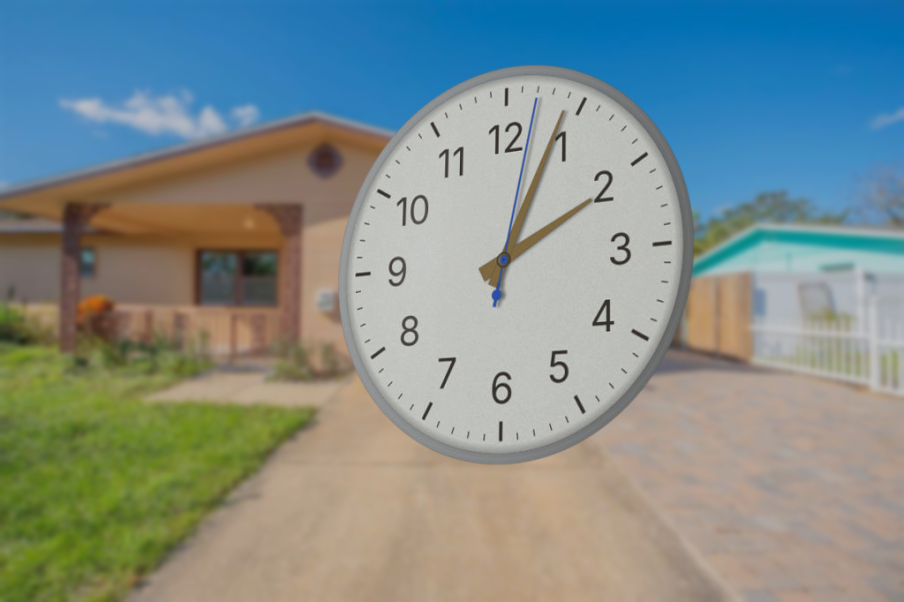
2:04:02
